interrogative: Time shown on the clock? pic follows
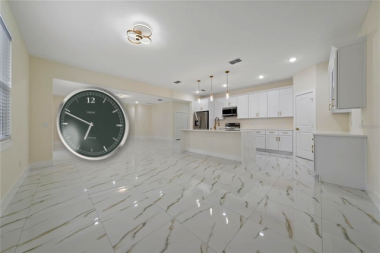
6:49
